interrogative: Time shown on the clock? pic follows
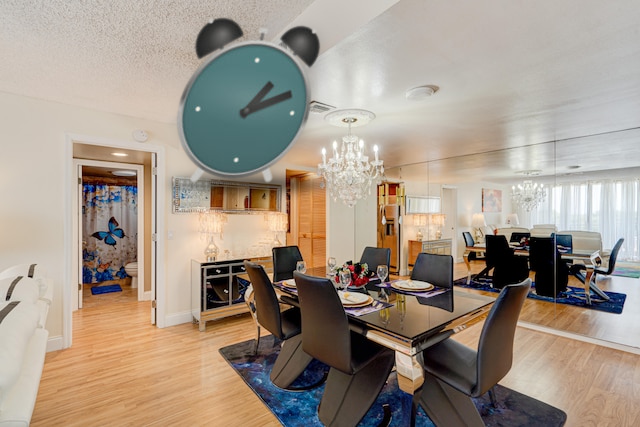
1:11
